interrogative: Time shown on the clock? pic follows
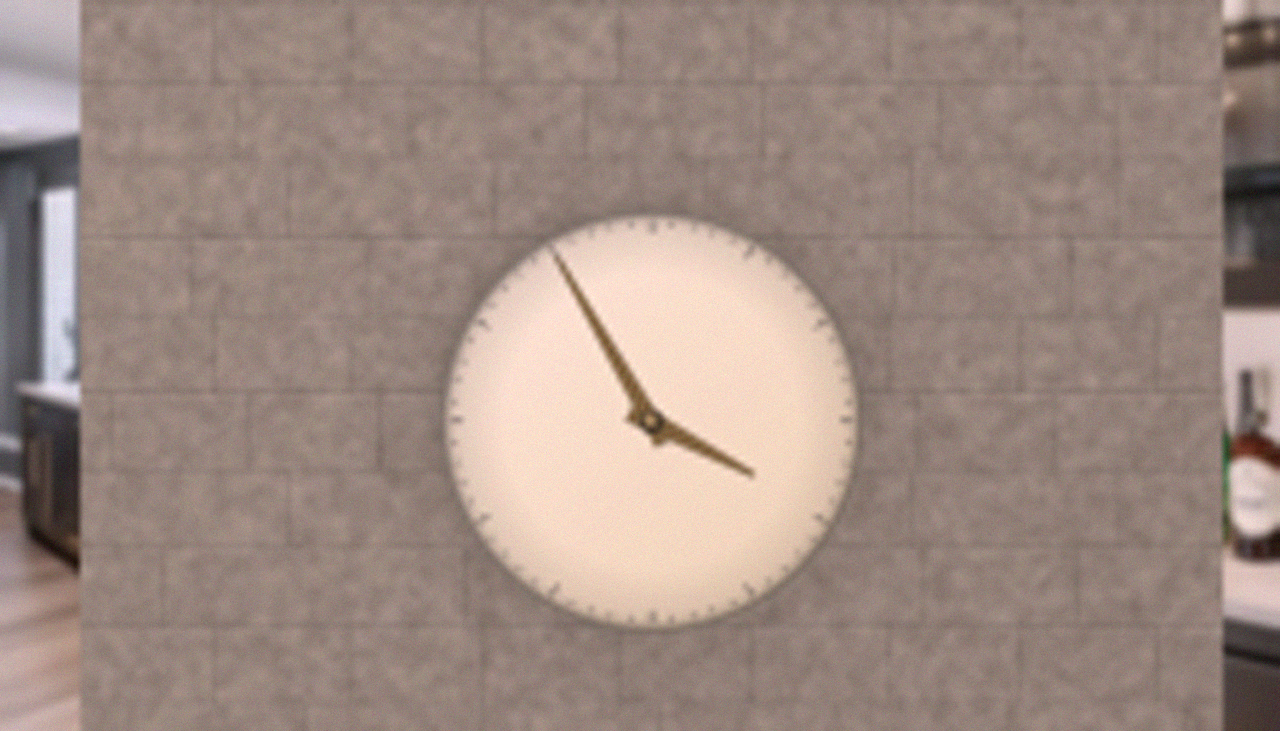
3:55
